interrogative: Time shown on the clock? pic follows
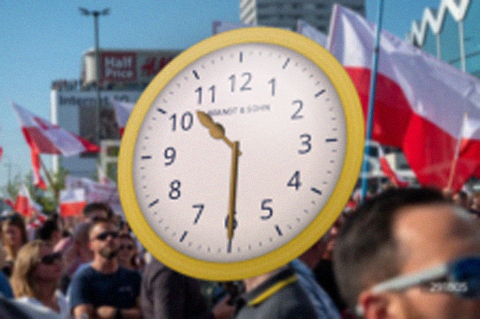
10:30
